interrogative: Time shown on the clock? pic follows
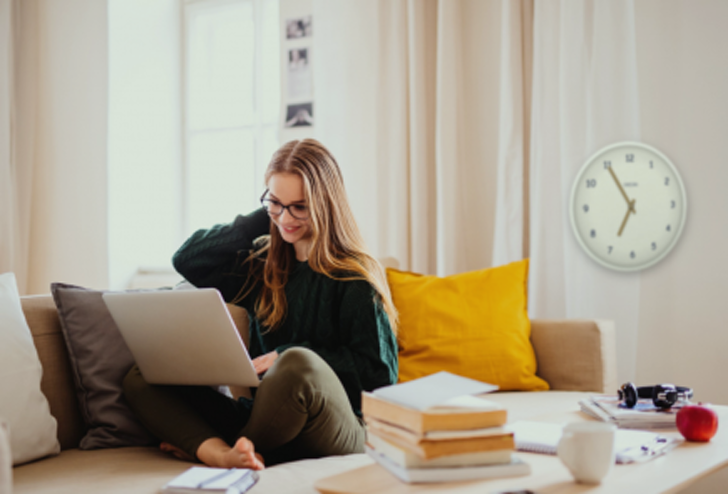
6:55
